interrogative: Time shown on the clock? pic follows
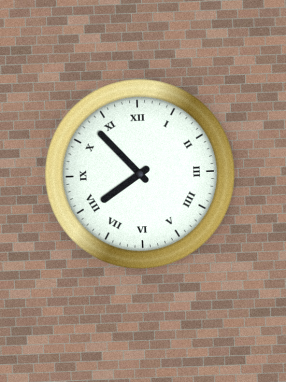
7:53
